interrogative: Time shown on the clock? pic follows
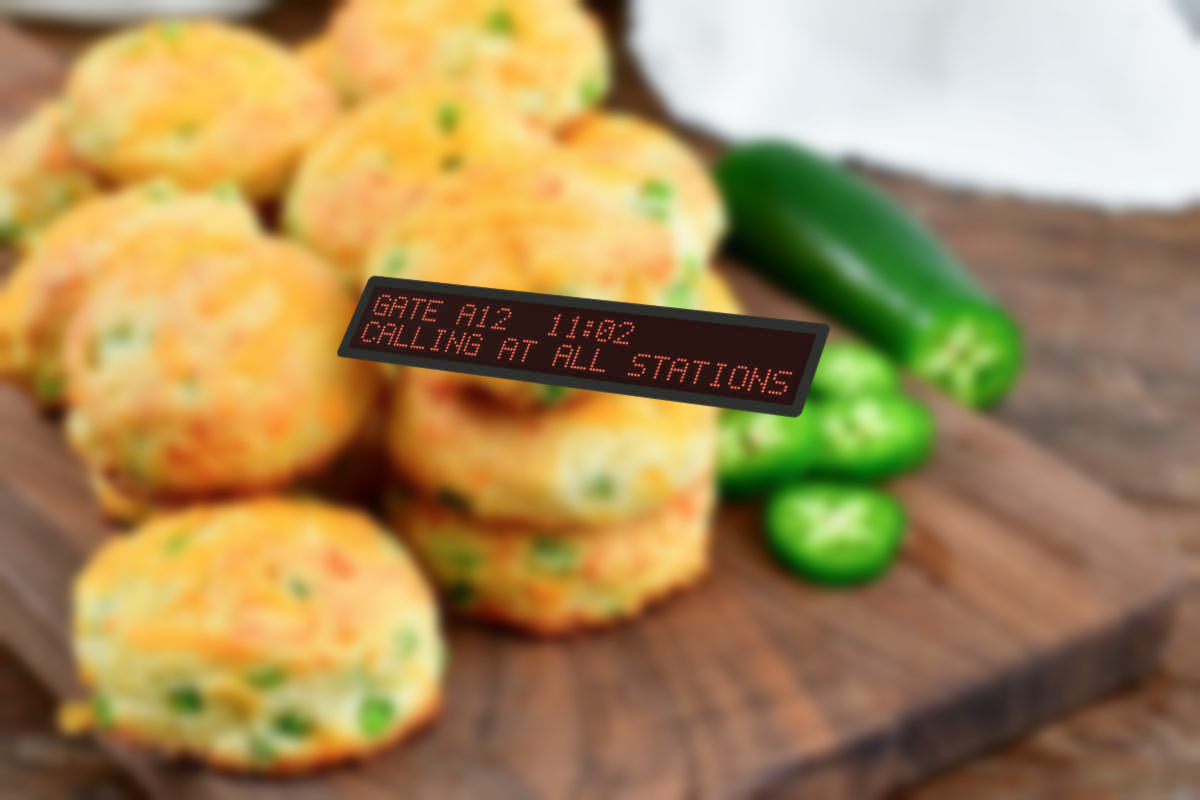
11:02
